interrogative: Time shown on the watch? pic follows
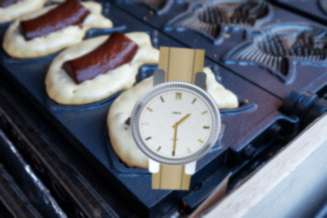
1:30
